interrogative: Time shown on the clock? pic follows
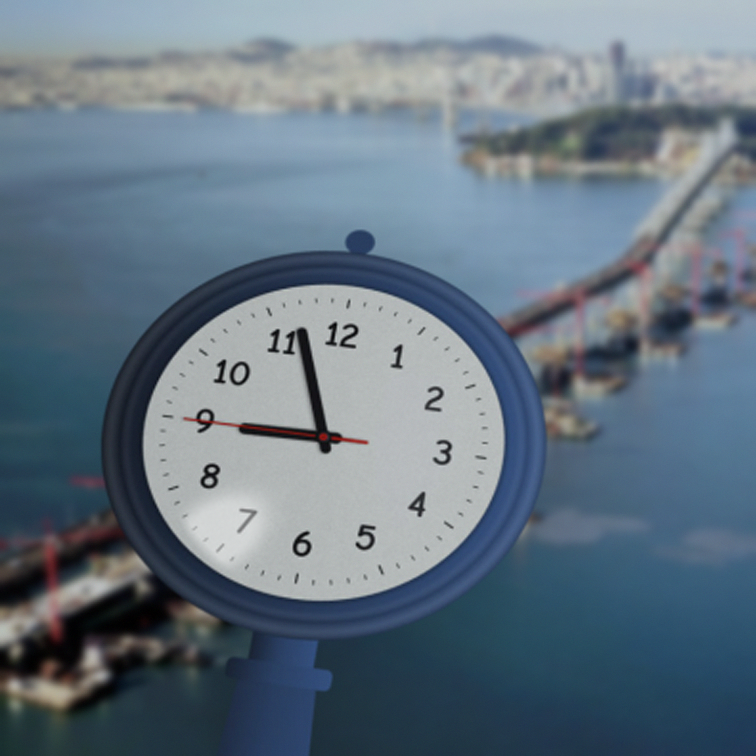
8:56:45
